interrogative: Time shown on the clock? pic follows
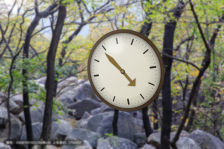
4:54
